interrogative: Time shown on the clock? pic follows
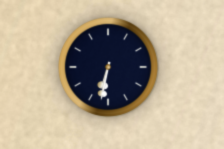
6:32
